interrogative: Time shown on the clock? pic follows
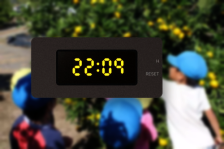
22:09
